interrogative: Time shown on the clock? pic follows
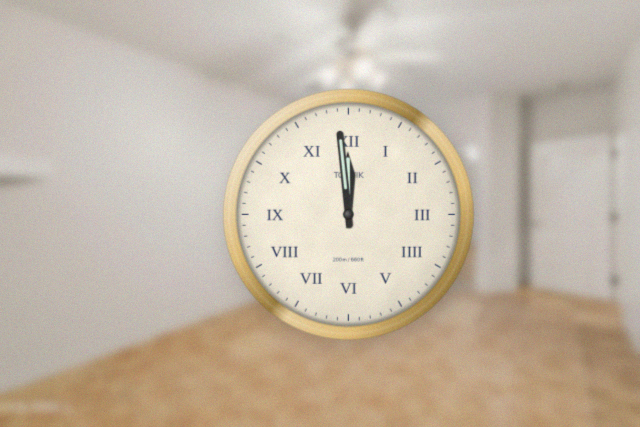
11:59
